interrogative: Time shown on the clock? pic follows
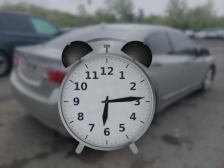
6:14
